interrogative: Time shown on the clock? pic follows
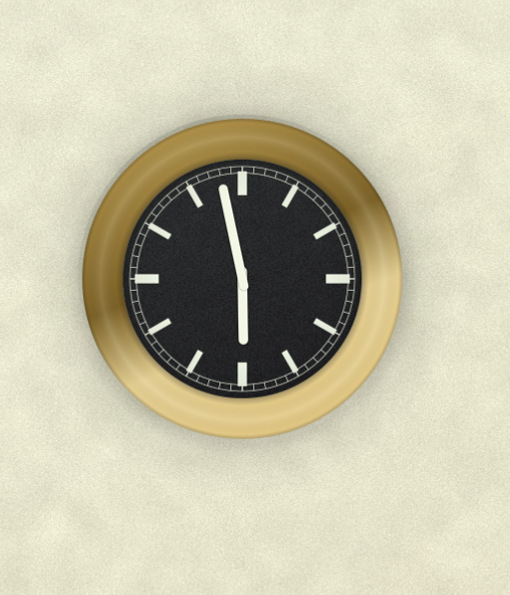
5:58
